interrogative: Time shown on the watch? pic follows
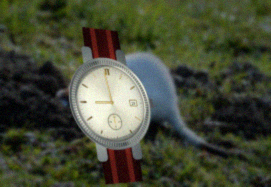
8:59
